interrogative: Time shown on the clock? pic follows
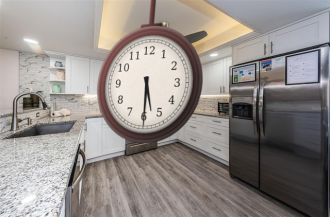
5:30
